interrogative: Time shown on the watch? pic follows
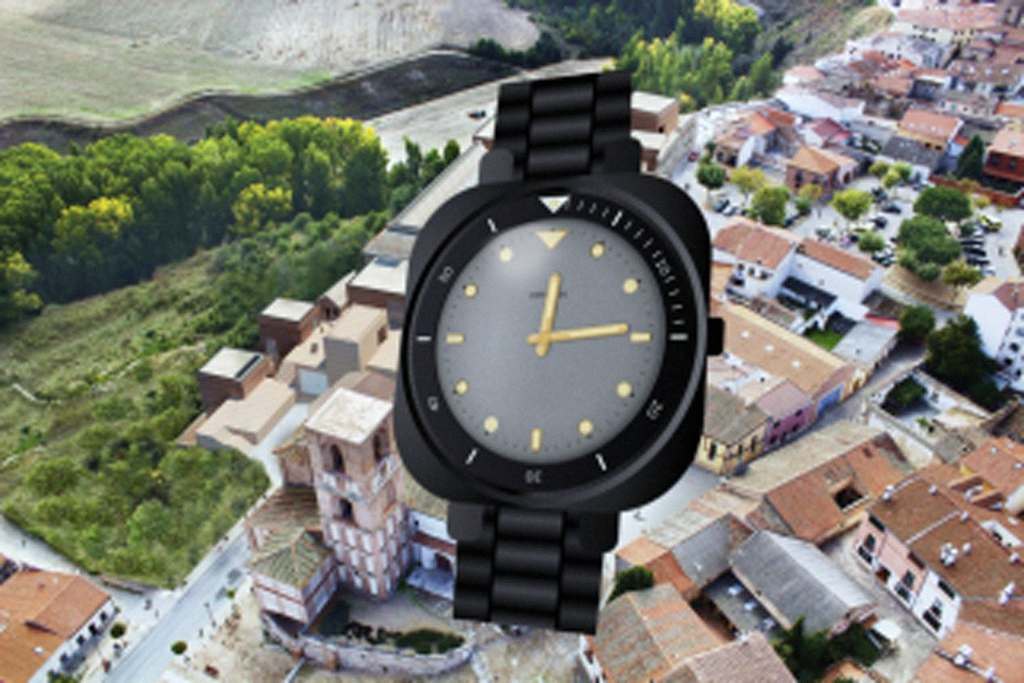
12:14
